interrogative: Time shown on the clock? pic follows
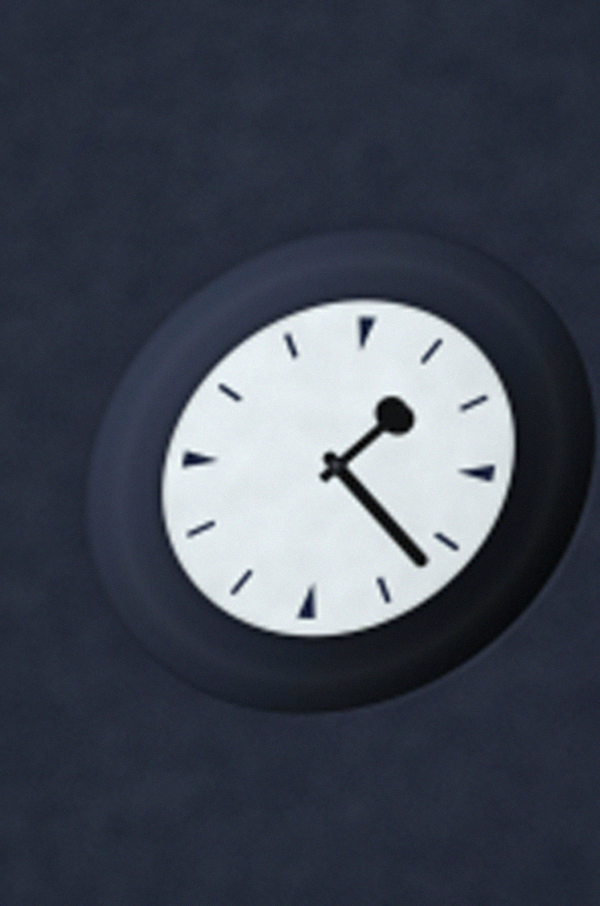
1:22
